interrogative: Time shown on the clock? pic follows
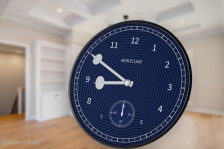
8:50
